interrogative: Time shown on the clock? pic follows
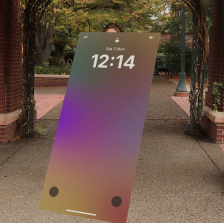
12:14
